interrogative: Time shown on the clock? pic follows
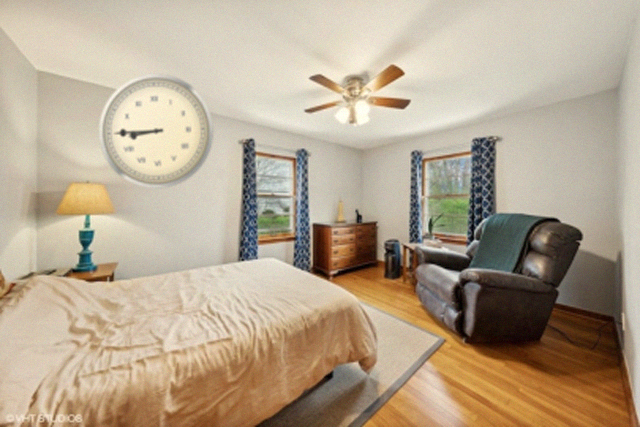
8:45
